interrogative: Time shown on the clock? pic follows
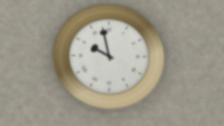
9:58
